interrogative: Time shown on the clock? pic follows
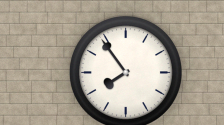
7:54
